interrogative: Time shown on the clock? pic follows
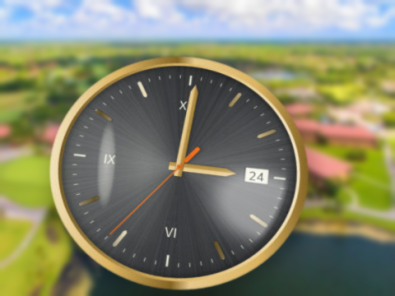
3:00:36
